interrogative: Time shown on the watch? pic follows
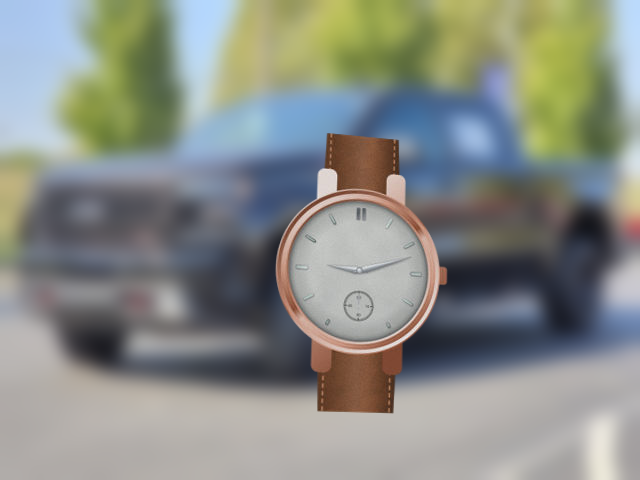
9:12
